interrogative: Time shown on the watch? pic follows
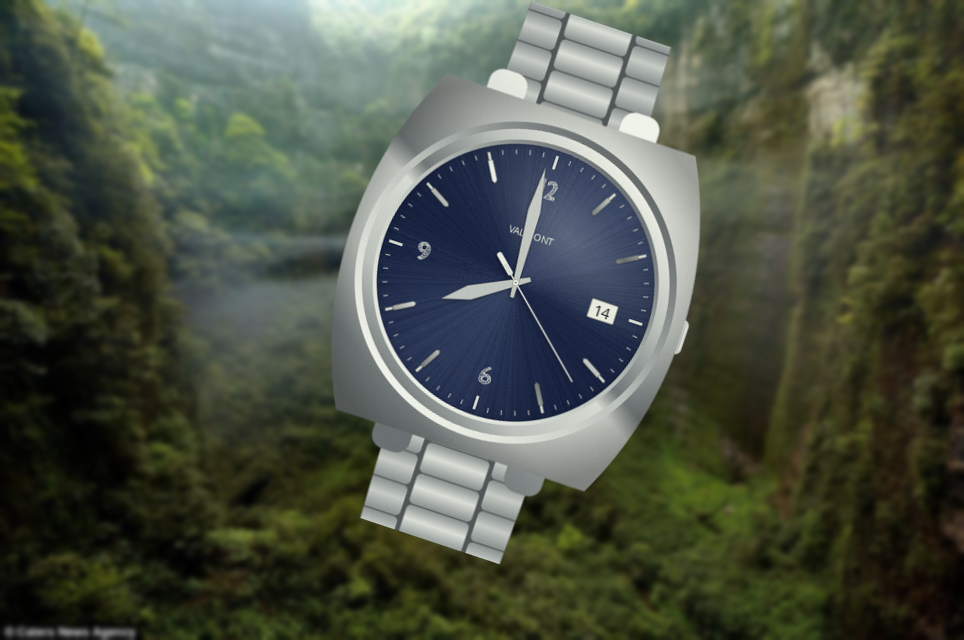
7:59:22
